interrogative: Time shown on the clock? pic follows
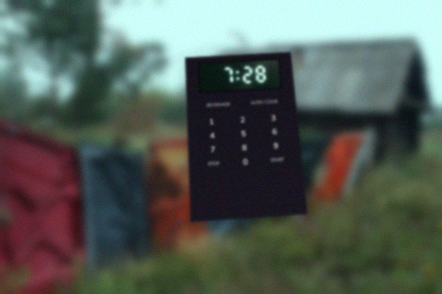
7:28
